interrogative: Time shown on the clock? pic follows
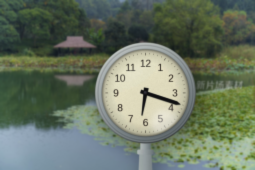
6:18
